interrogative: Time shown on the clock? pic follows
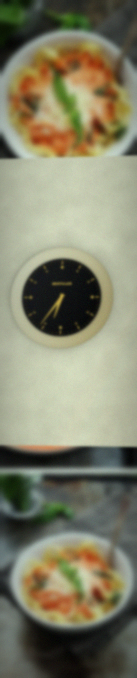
6:36
